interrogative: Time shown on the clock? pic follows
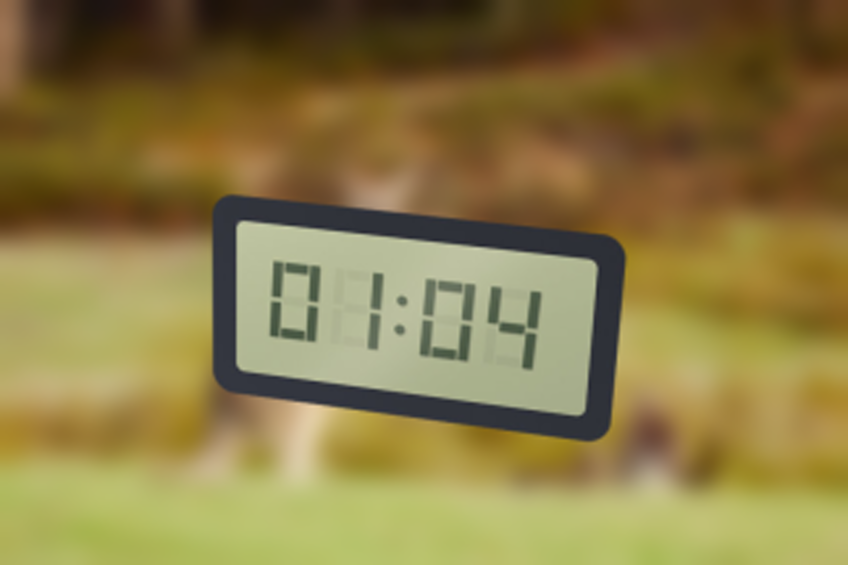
1:04
